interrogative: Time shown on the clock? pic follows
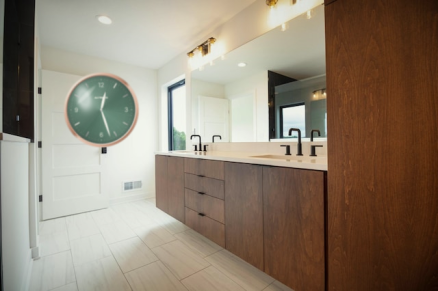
12:27
